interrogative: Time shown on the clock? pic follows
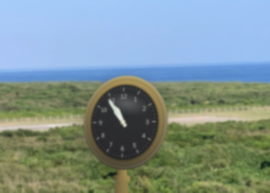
10:54
